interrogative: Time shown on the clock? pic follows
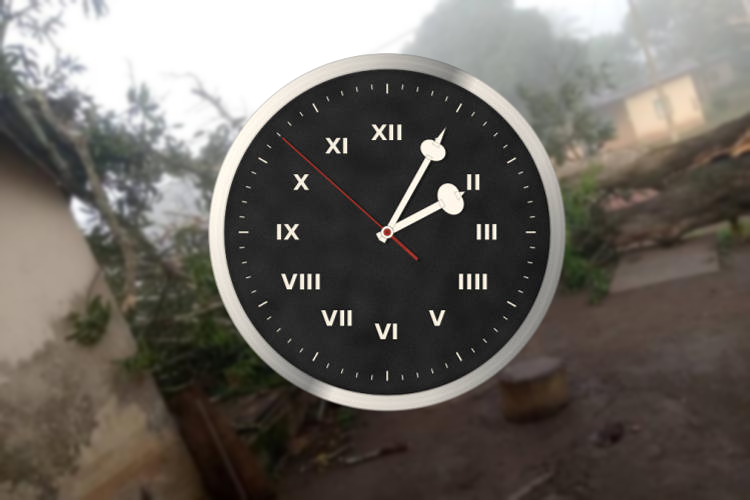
2:04:52
